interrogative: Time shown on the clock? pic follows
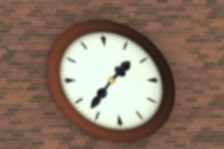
1:37
